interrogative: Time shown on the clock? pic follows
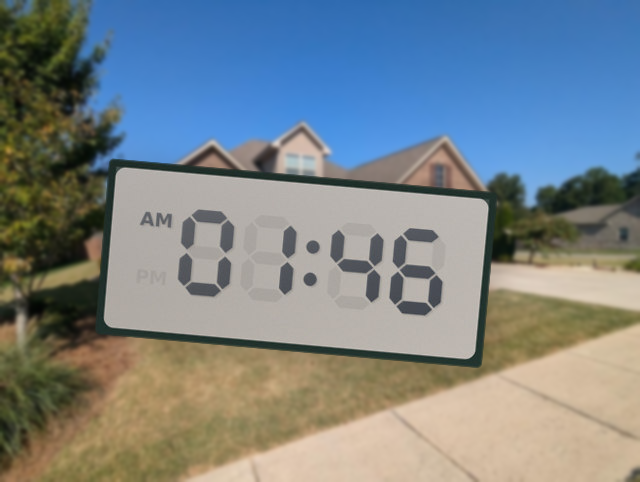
1:46
